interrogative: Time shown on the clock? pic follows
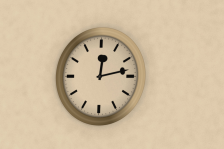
12:13
